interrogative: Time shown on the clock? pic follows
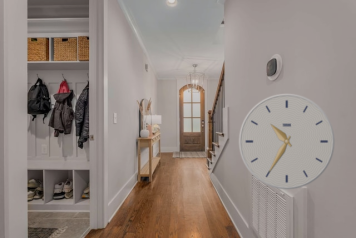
10:35
